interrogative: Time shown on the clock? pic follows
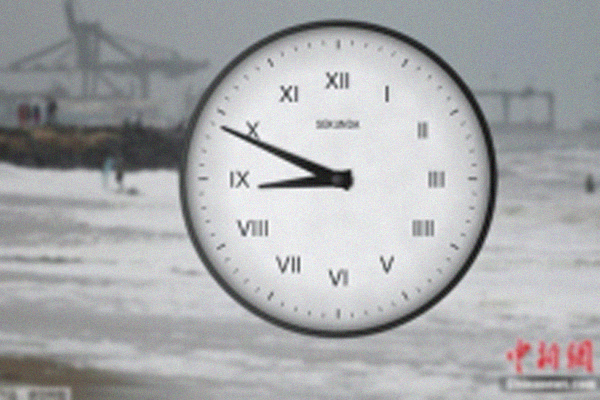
8:49
